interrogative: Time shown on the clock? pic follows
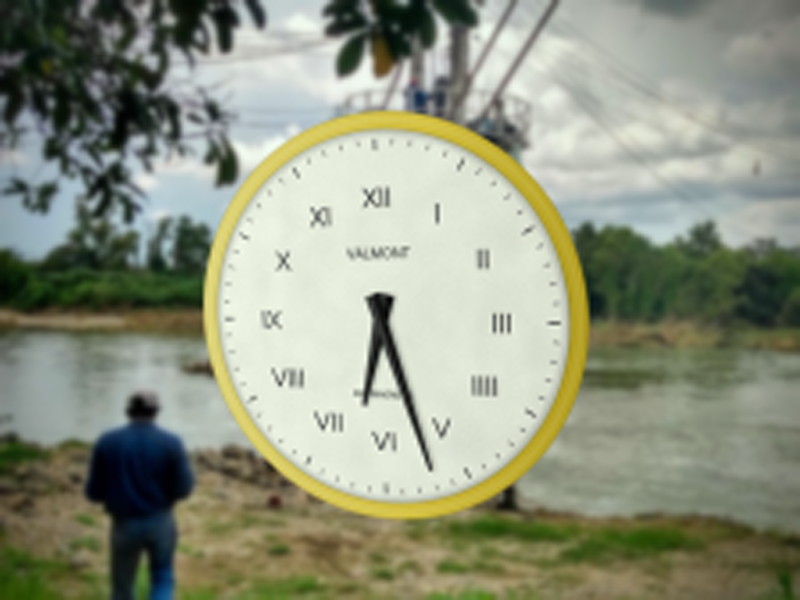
6:27
